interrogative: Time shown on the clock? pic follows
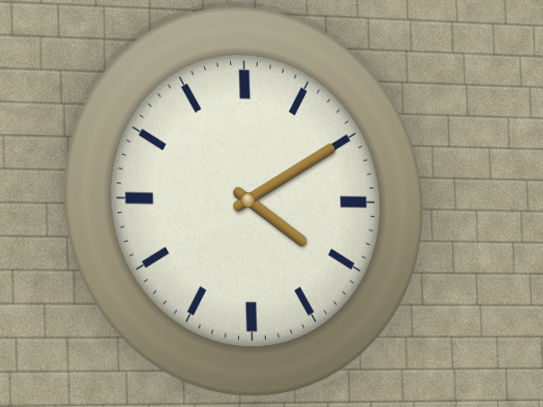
4:10
